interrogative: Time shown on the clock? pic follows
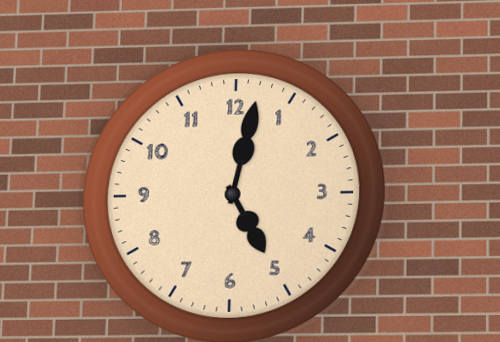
5:02
